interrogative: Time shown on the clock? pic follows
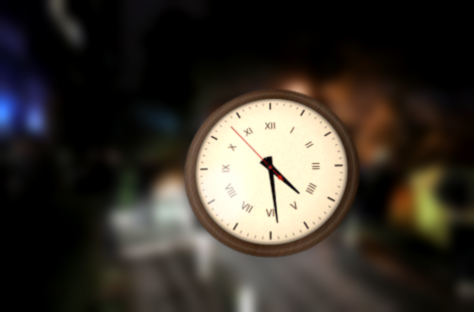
4:28:53
